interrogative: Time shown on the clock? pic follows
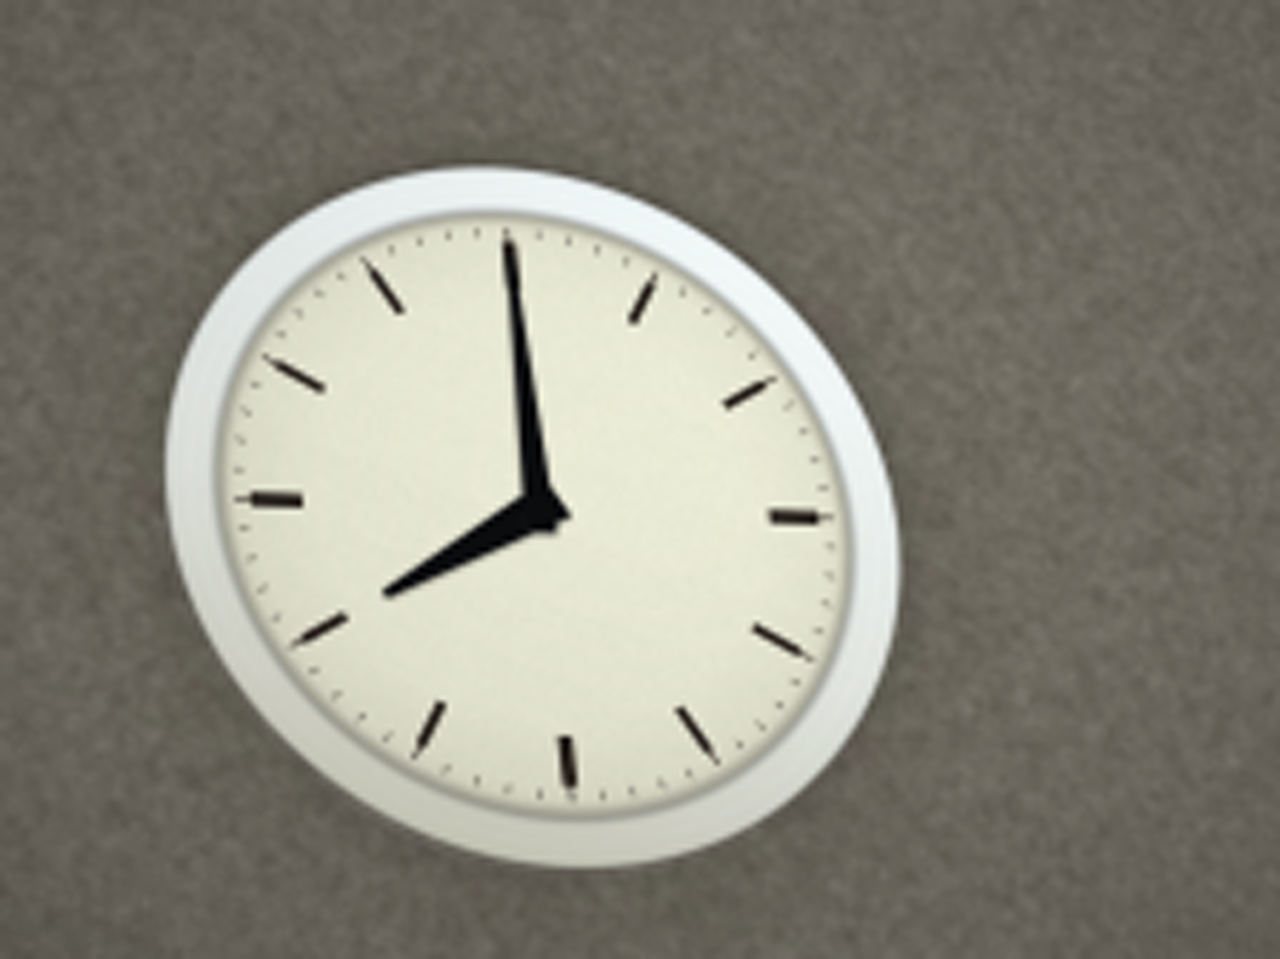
8:00
